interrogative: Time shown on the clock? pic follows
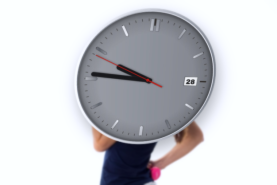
9:45:49
